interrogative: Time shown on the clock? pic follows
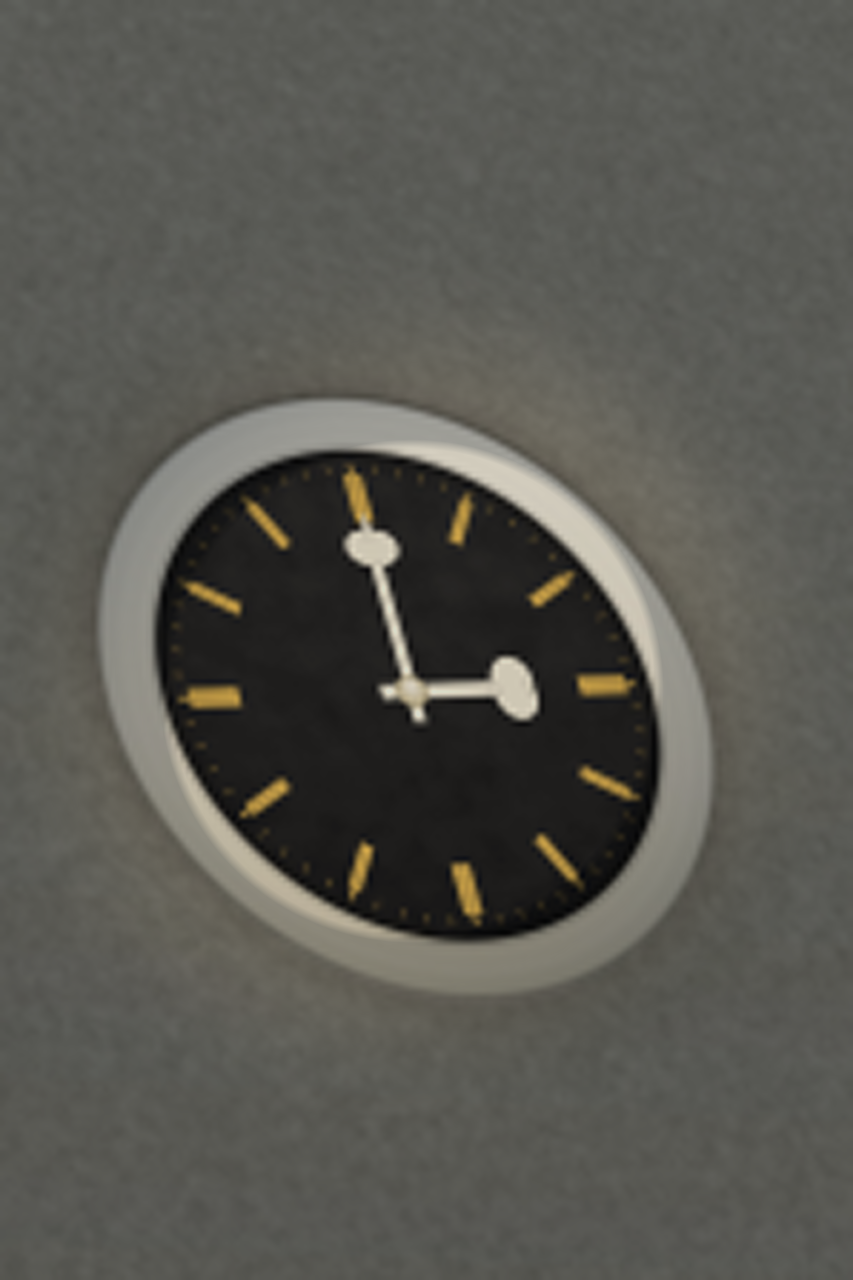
3:00
